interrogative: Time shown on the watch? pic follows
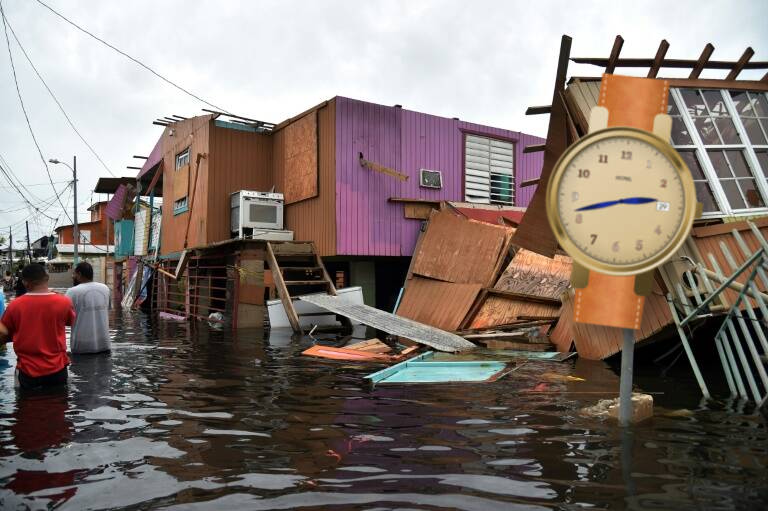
2:42
